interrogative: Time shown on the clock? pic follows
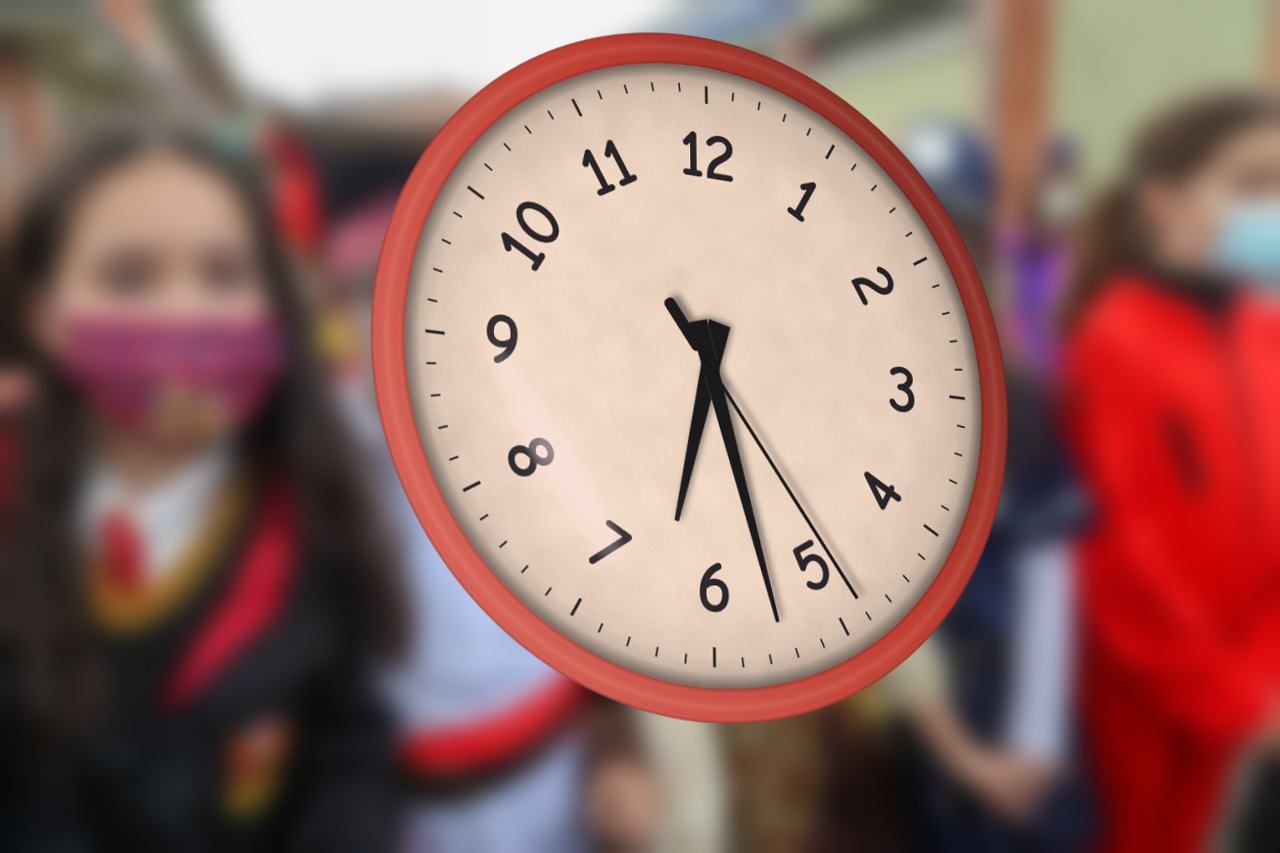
6:27:24
